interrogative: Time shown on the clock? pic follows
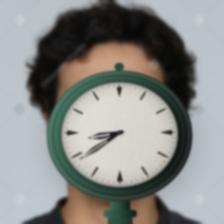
8:39
